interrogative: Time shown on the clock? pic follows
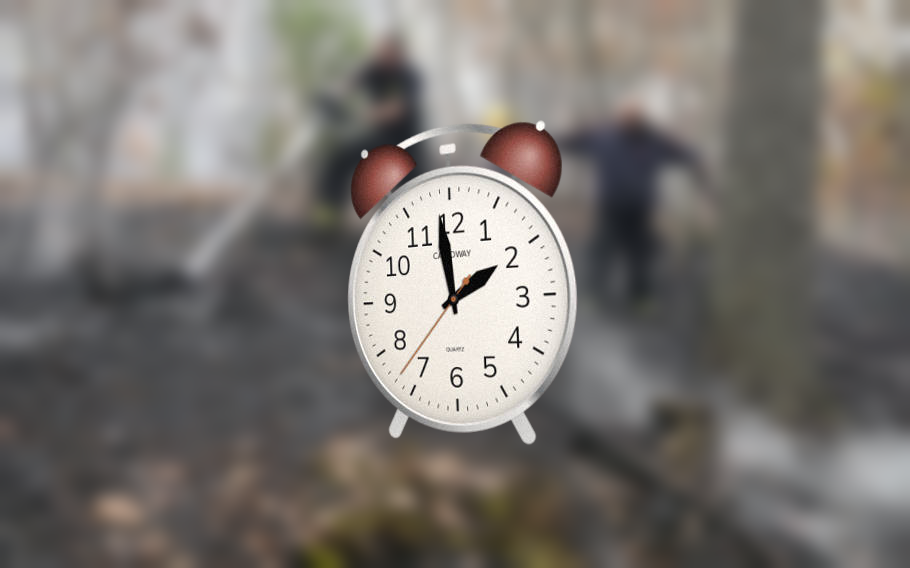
1:58:37
